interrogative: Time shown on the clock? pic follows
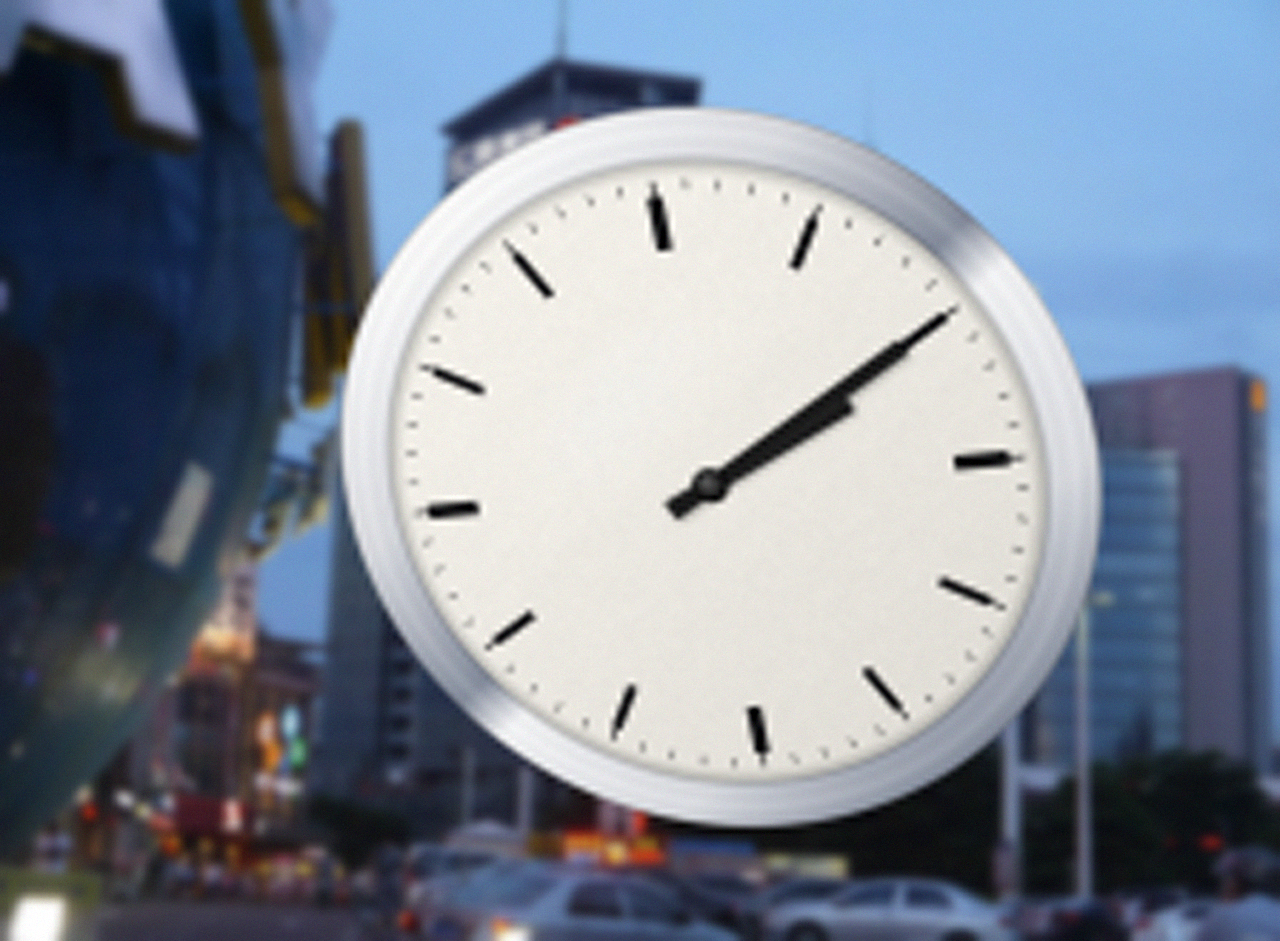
2:10
